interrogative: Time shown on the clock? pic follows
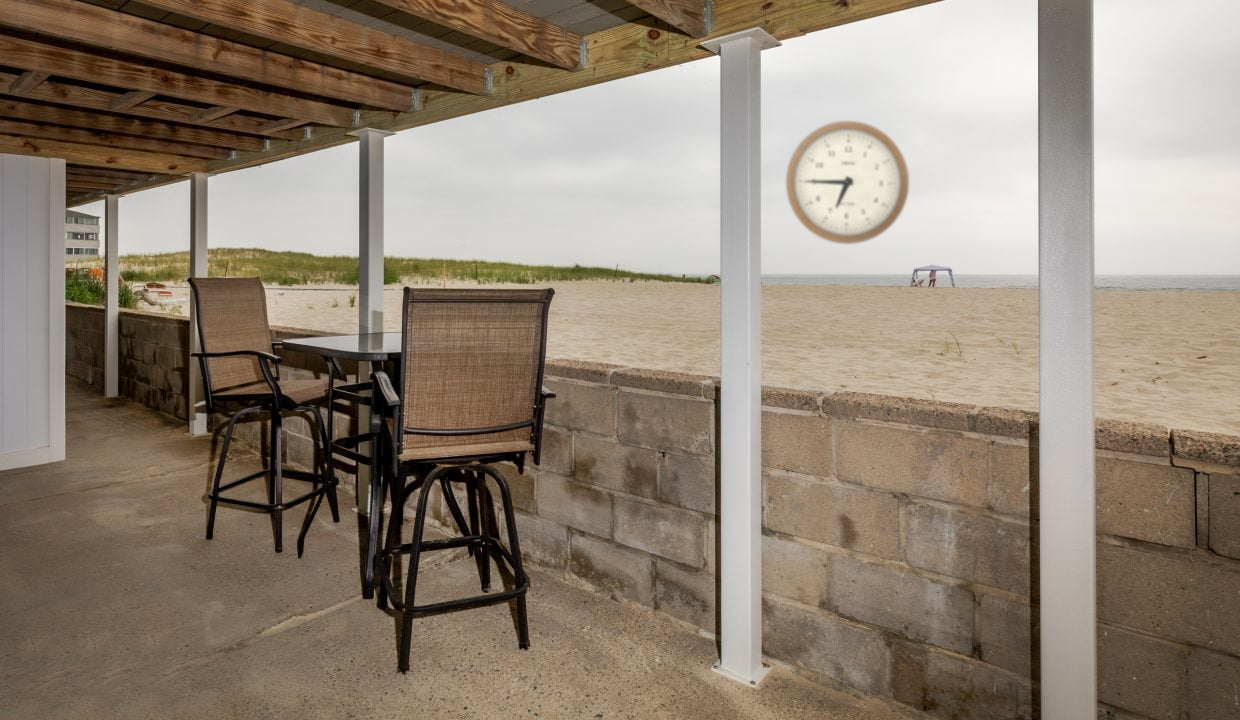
6:45
